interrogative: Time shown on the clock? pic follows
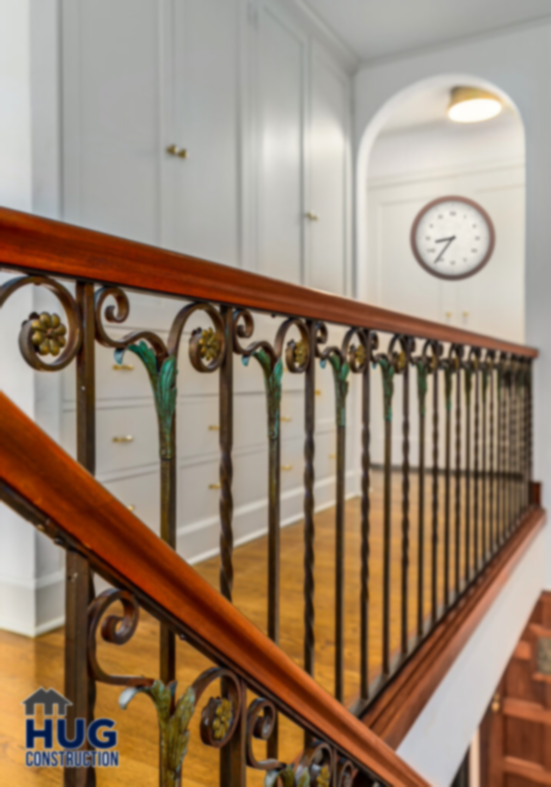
8:36
